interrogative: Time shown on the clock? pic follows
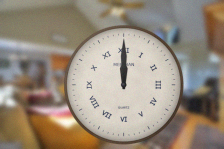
12:00
